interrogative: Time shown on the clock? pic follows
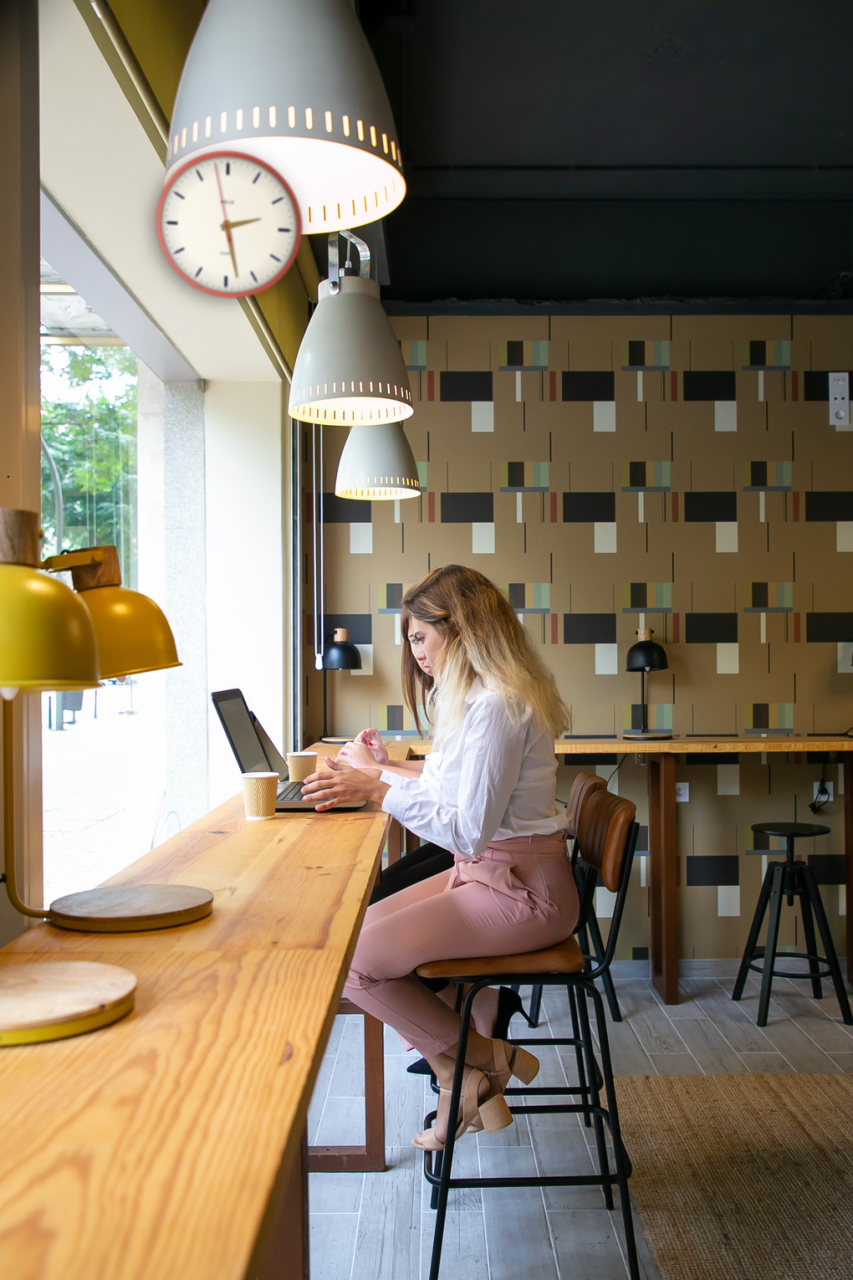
2:27:58
